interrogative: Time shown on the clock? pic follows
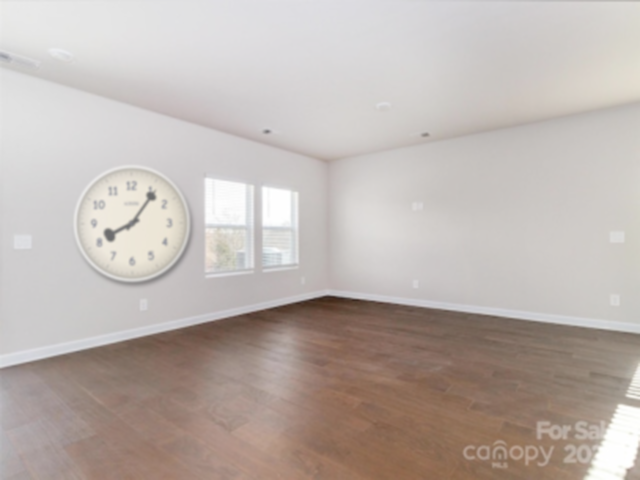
8:06
